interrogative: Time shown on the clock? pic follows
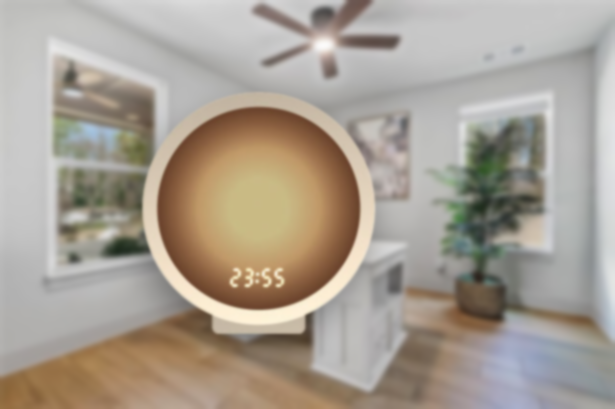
23:55
